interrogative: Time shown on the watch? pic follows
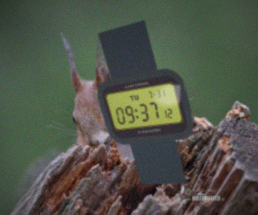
9:37
